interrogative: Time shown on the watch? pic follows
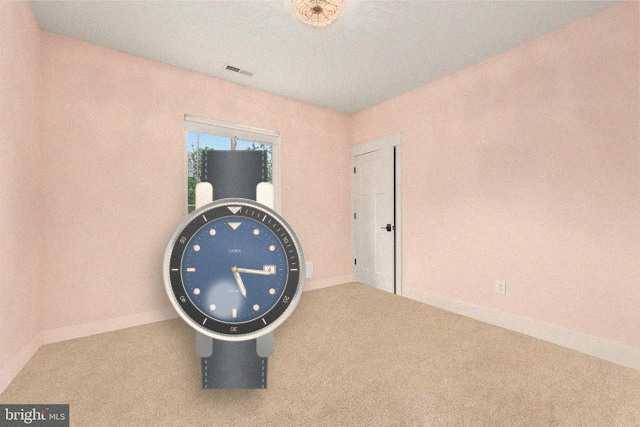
5:16
